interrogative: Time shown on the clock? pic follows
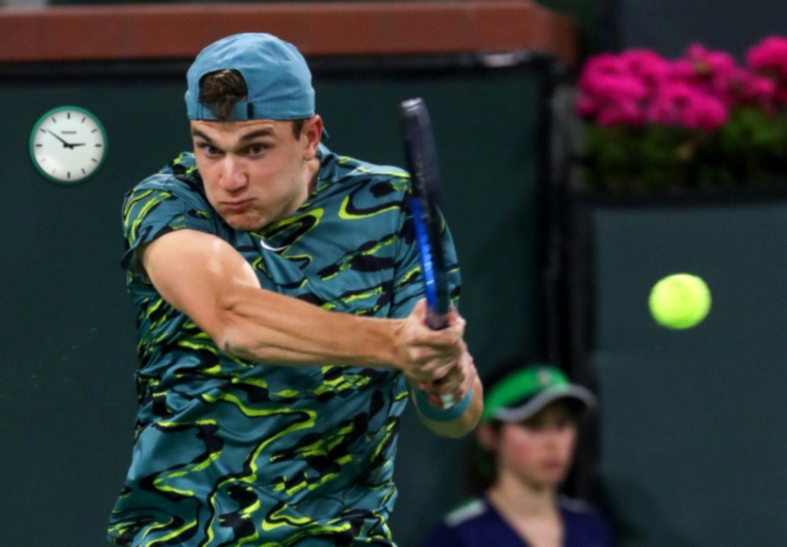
2:51
